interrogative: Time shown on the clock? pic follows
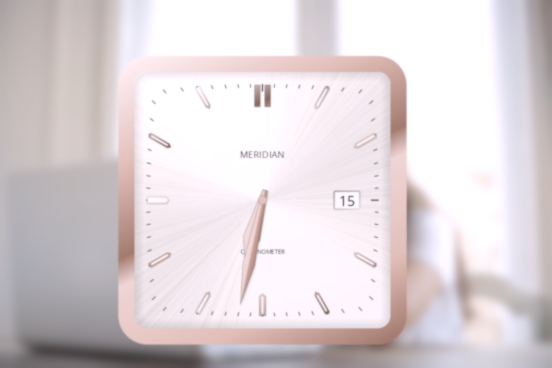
6:32
